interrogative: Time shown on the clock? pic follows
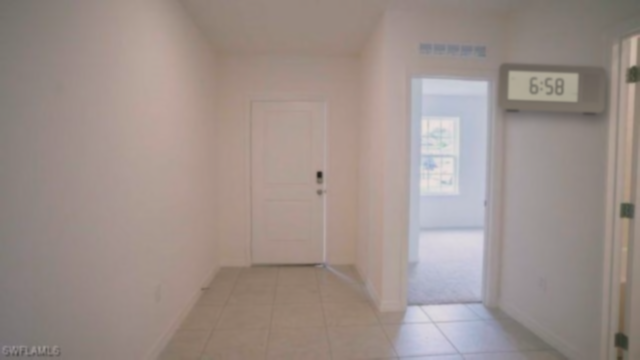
6:58
